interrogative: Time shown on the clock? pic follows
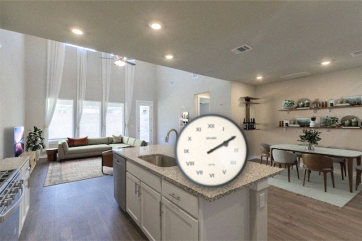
2:10
